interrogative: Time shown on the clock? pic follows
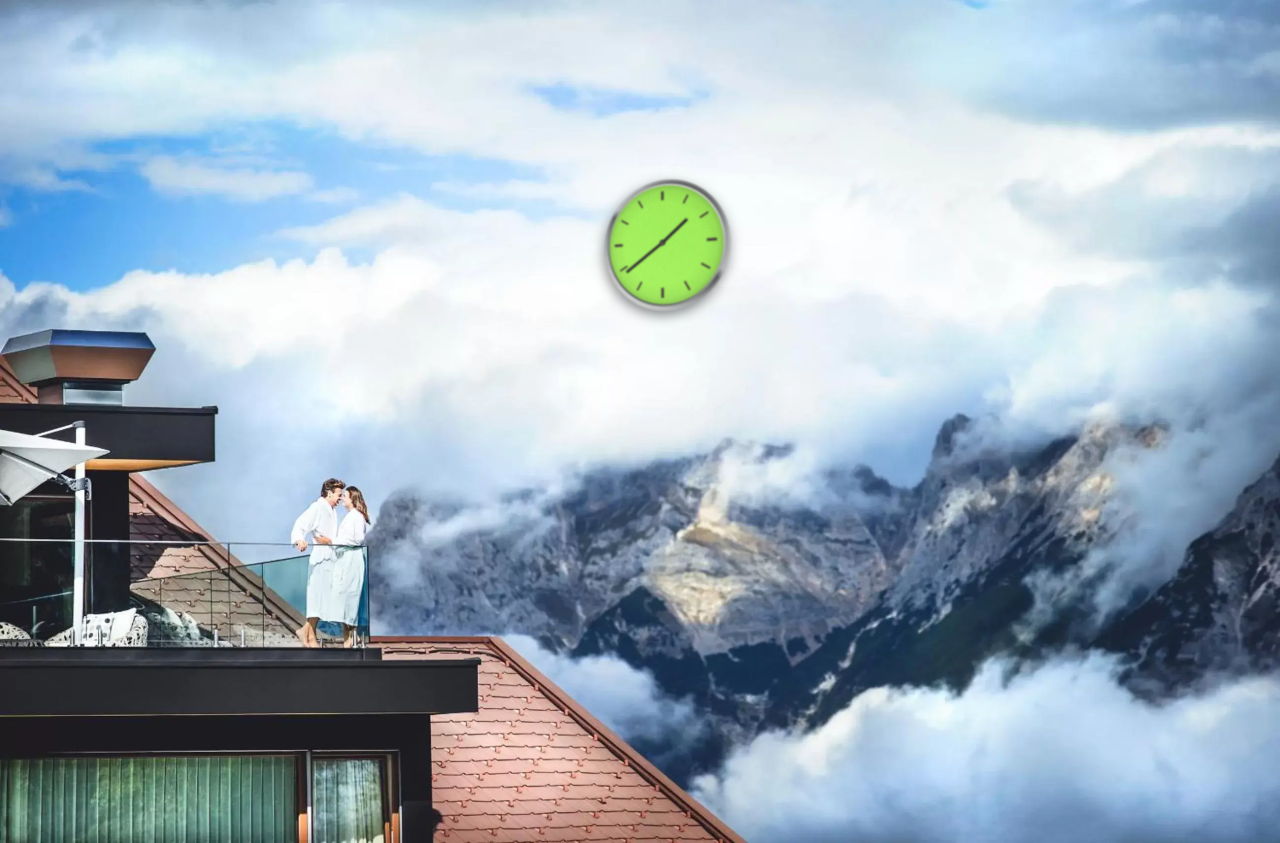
1:39
